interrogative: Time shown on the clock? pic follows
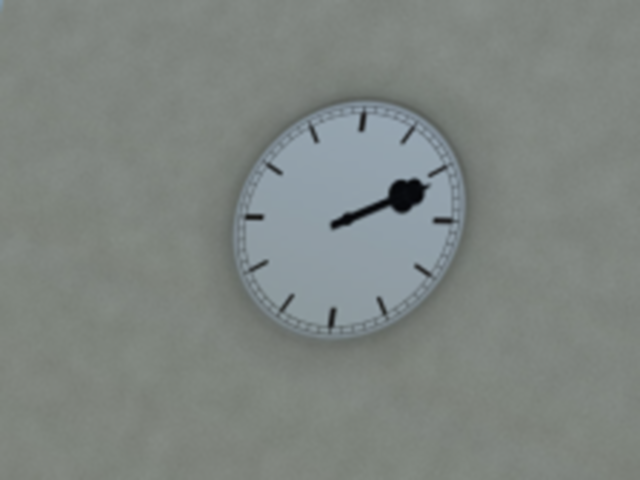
2:11
